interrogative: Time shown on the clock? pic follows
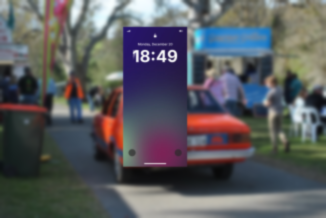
18:49
